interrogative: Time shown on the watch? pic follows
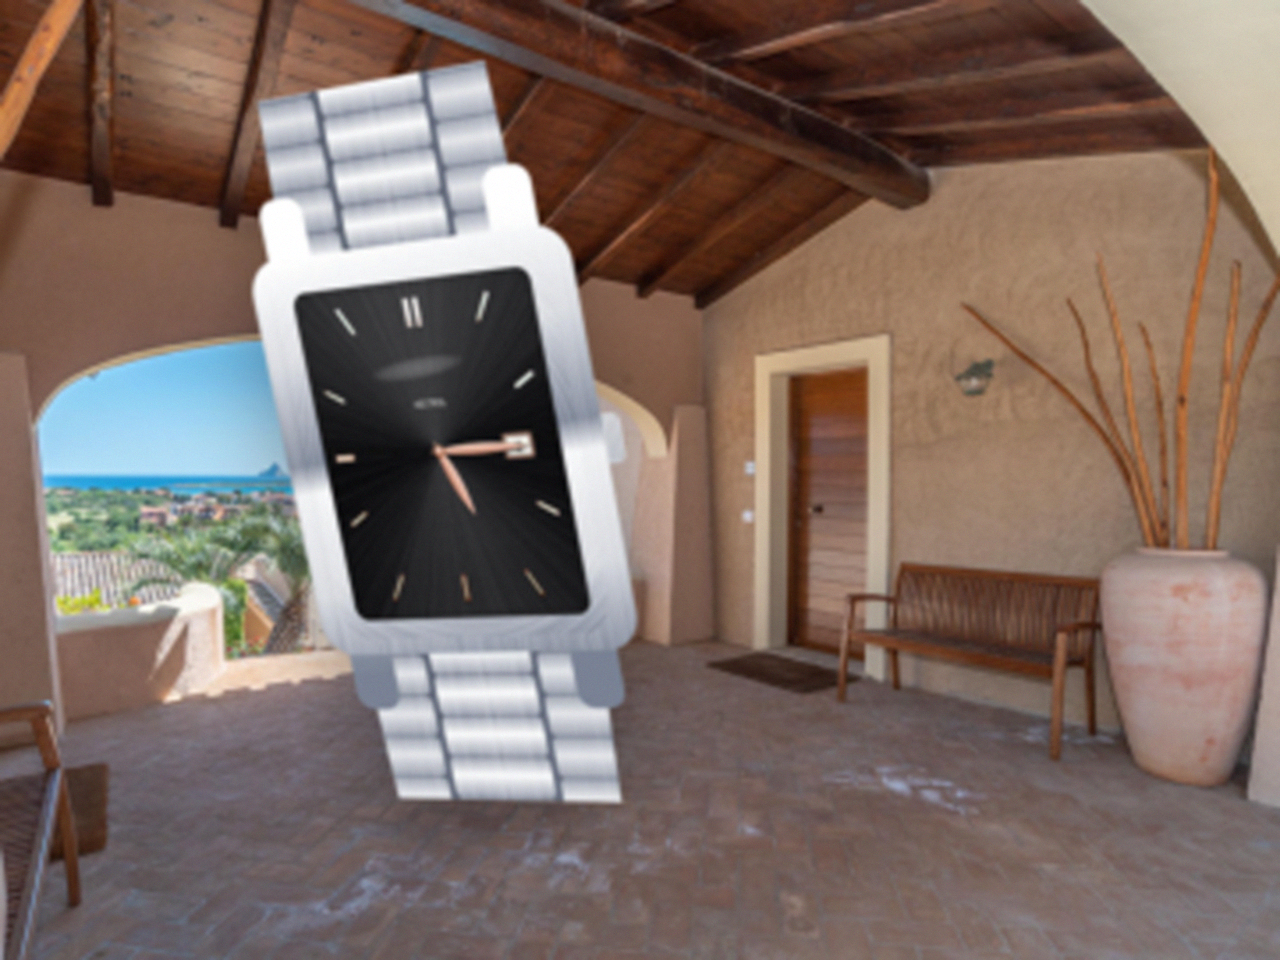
5:15
